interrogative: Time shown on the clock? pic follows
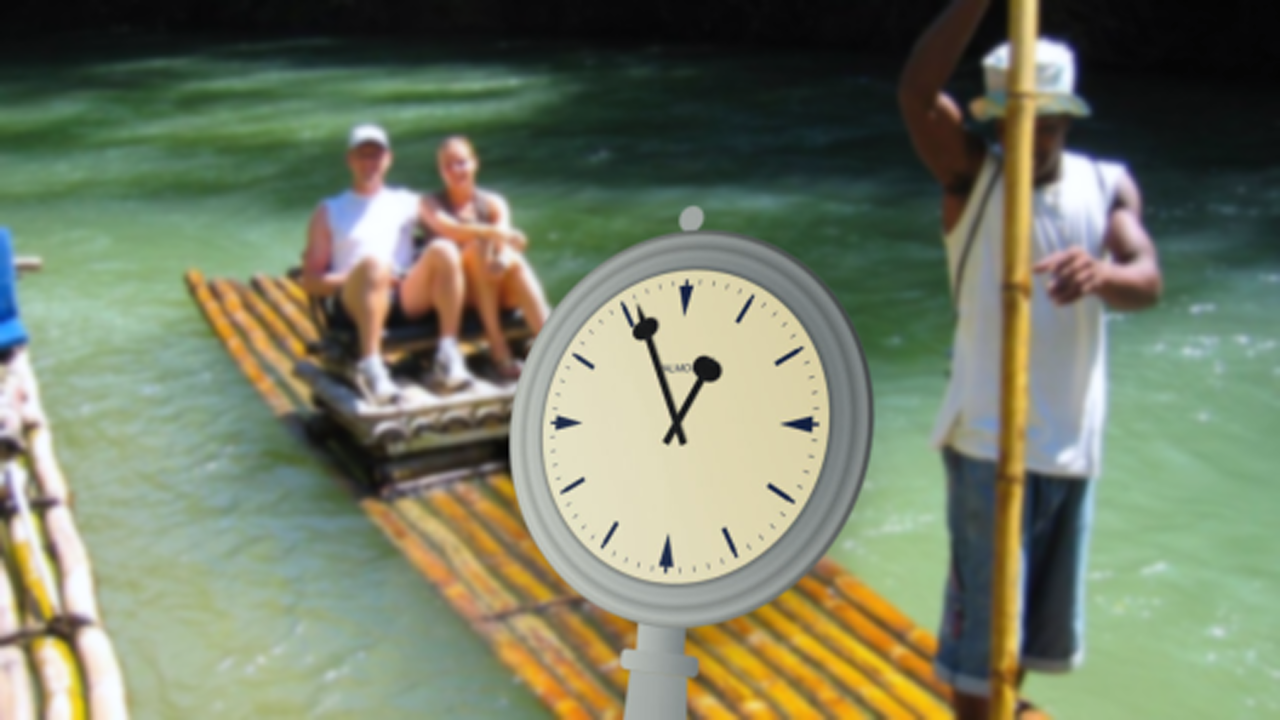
12:56
